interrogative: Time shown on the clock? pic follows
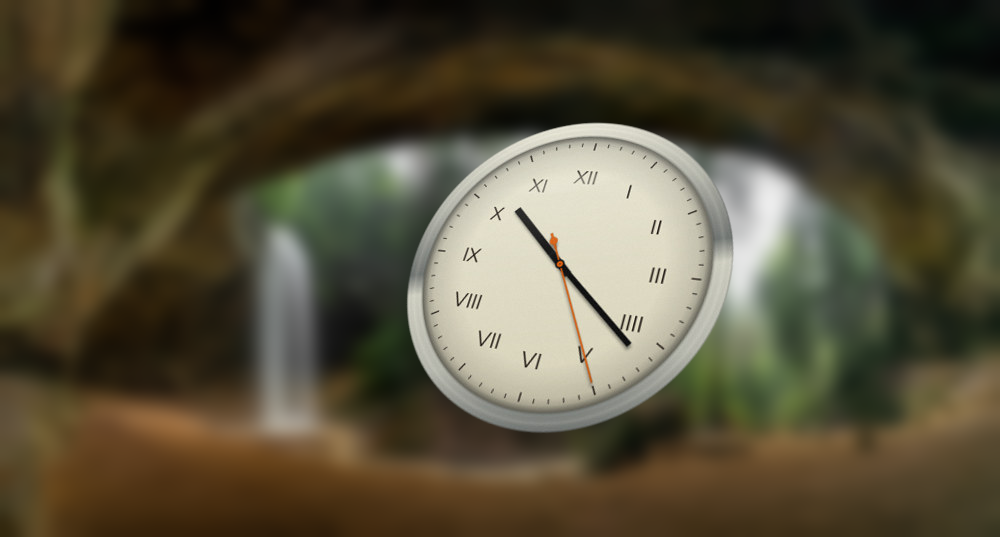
10:21:25
